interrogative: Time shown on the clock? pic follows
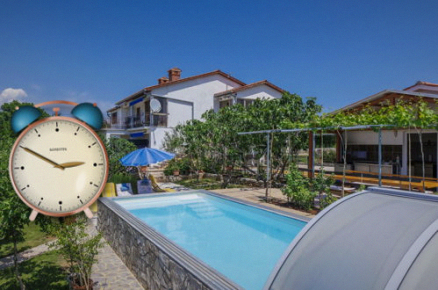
2:50
